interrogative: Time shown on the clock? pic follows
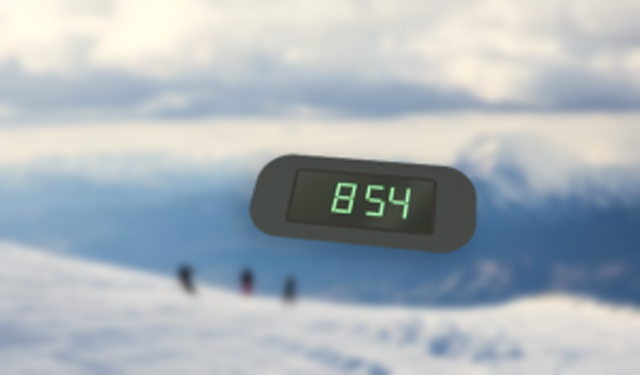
8:54
